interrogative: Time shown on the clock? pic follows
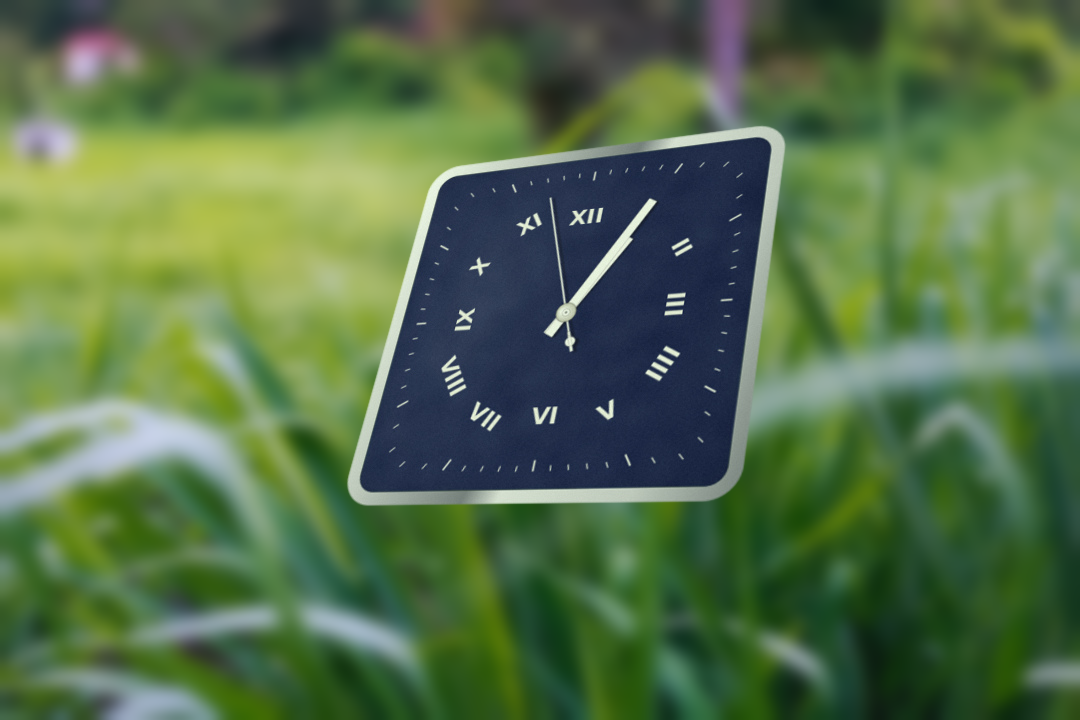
1:04:57
